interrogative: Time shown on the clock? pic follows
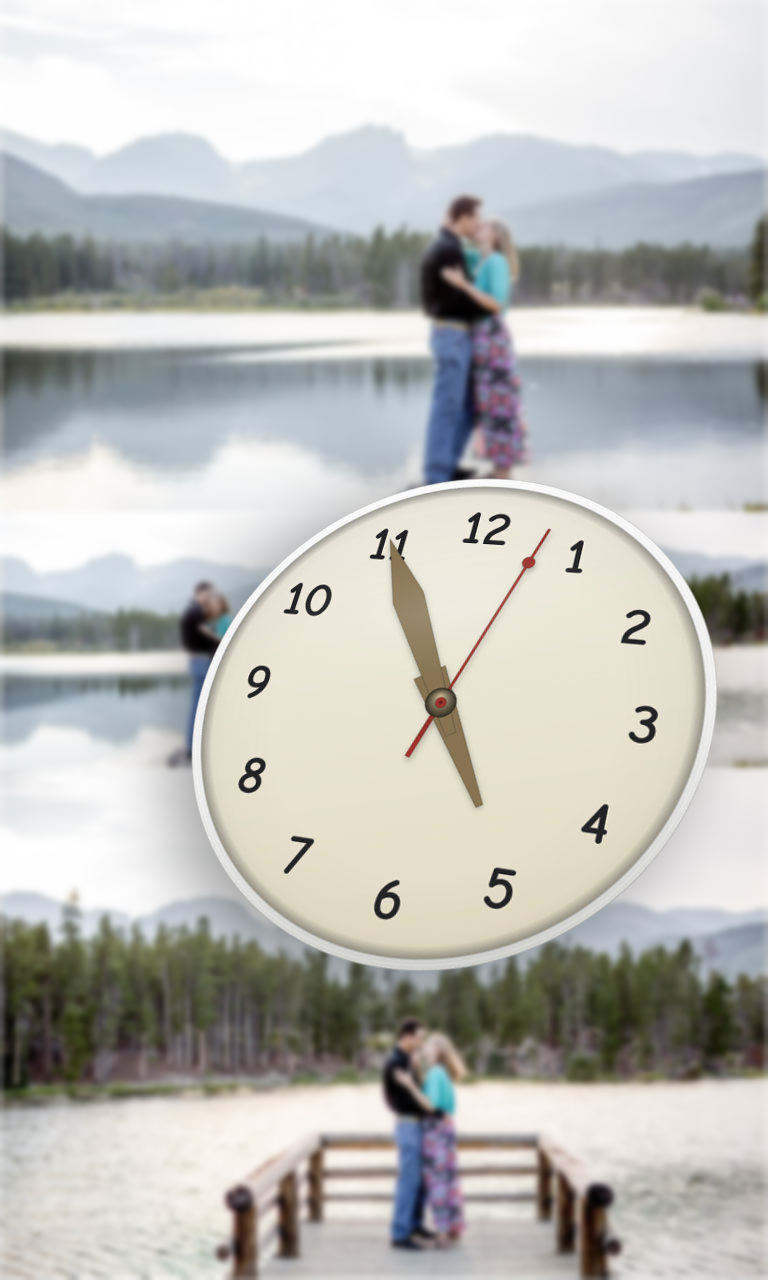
4:55:03
